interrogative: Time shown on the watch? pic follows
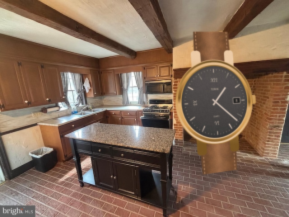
1:22
